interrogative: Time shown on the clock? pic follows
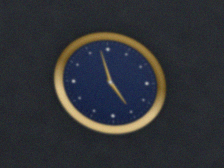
4:58
